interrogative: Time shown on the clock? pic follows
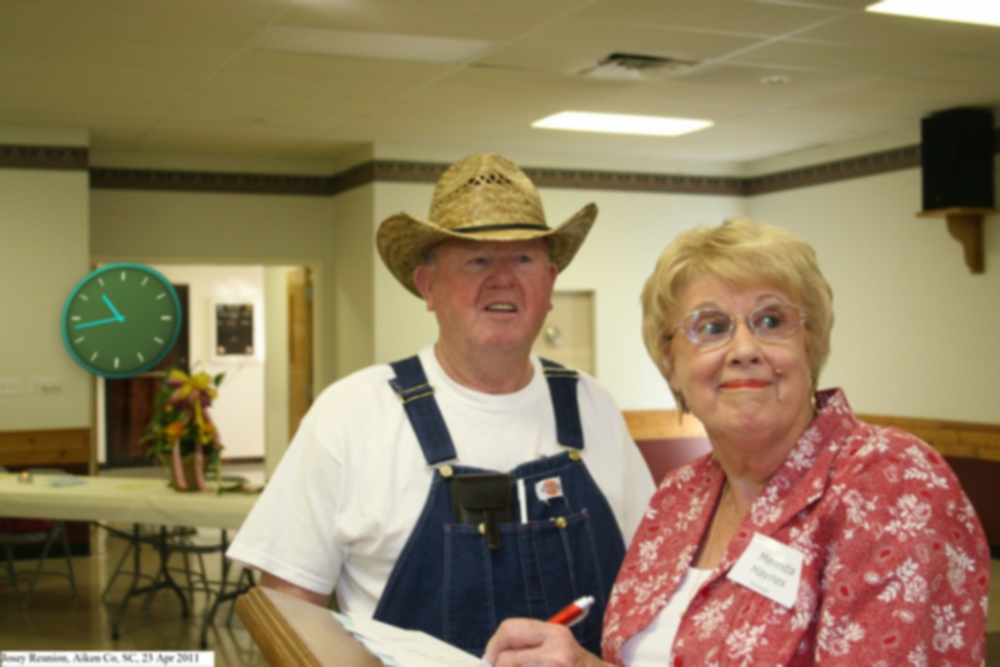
10:43
